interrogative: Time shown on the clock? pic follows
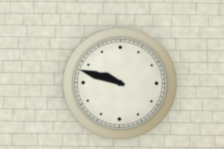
9:48
